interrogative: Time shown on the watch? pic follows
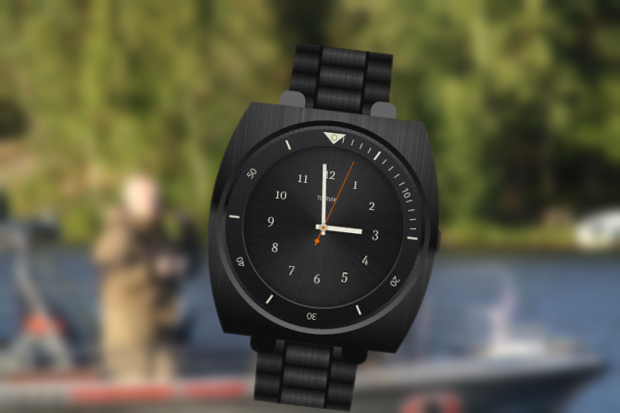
2:59:03
